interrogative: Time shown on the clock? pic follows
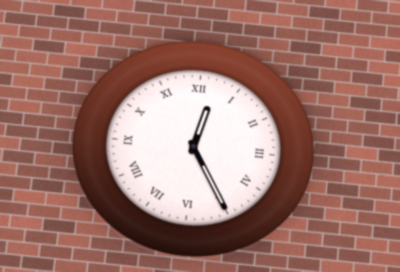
12:25
